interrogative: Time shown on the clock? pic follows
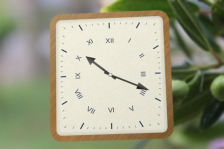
10:19
